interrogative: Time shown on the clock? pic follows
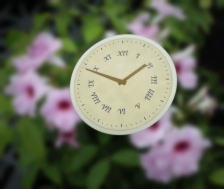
1:49
